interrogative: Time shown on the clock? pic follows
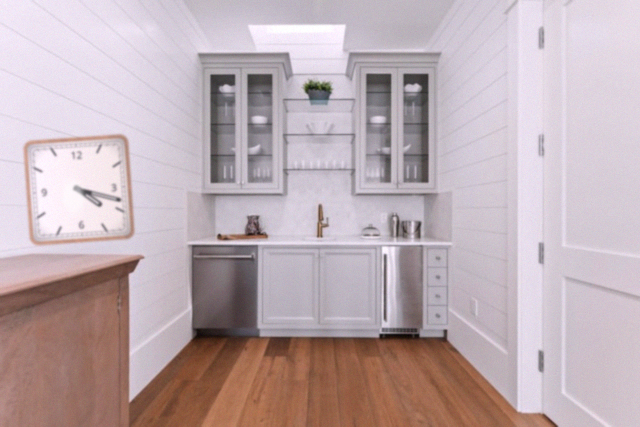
4:18
